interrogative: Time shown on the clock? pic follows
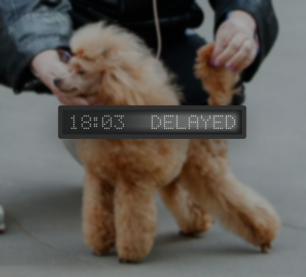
18:03
